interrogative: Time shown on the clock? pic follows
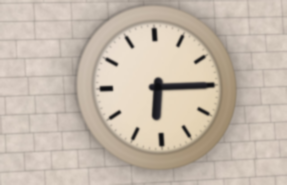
6:15
